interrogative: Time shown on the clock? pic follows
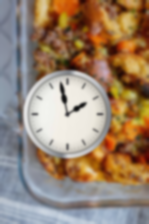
1:58
